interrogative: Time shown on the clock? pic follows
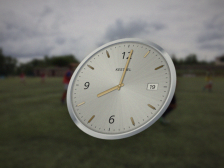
8:01
